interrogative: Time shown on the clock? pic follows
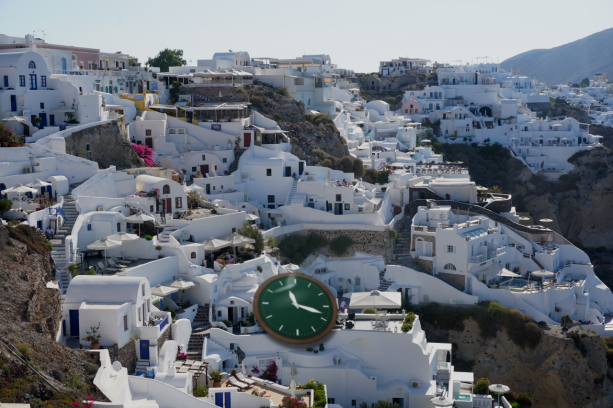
11:18
